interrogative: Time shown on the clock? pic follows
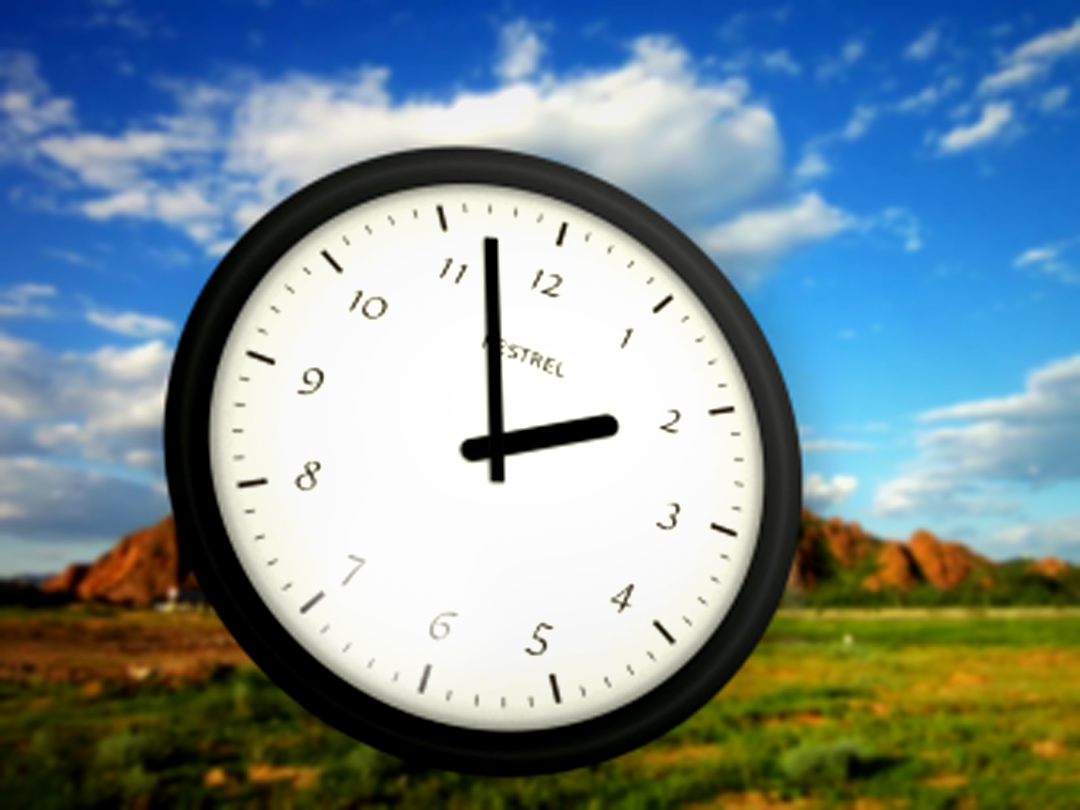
1:57
